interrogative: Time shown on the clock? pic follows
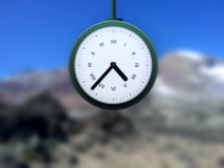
4:37
